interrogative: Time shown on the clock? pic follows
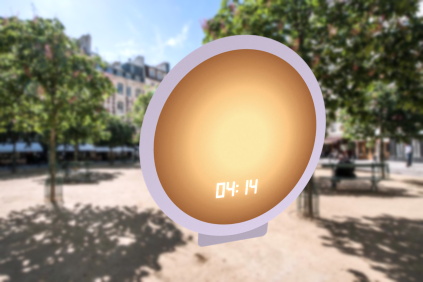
4:14
